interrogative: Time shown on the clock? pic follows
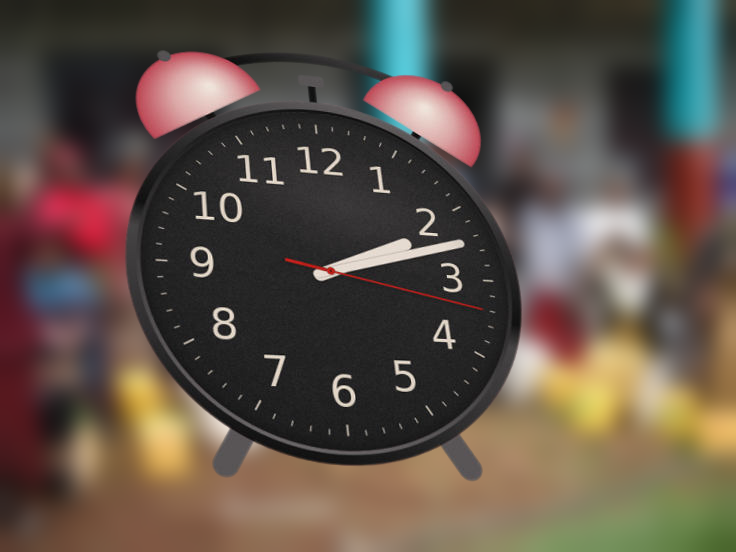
2:12:17
